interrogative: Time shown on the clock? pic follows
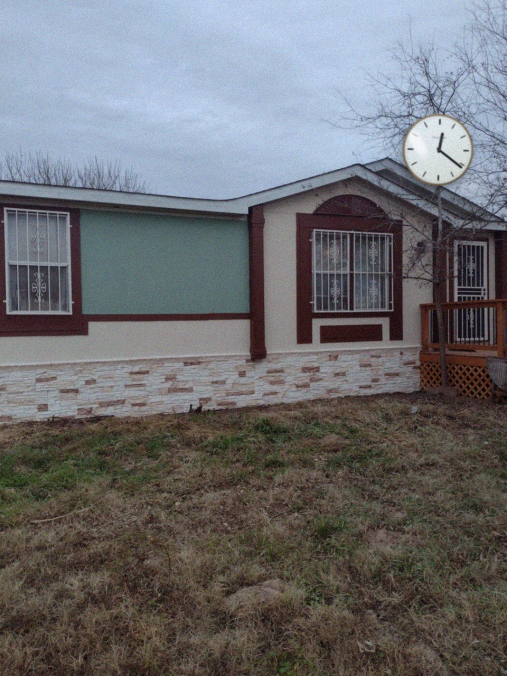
12:21
